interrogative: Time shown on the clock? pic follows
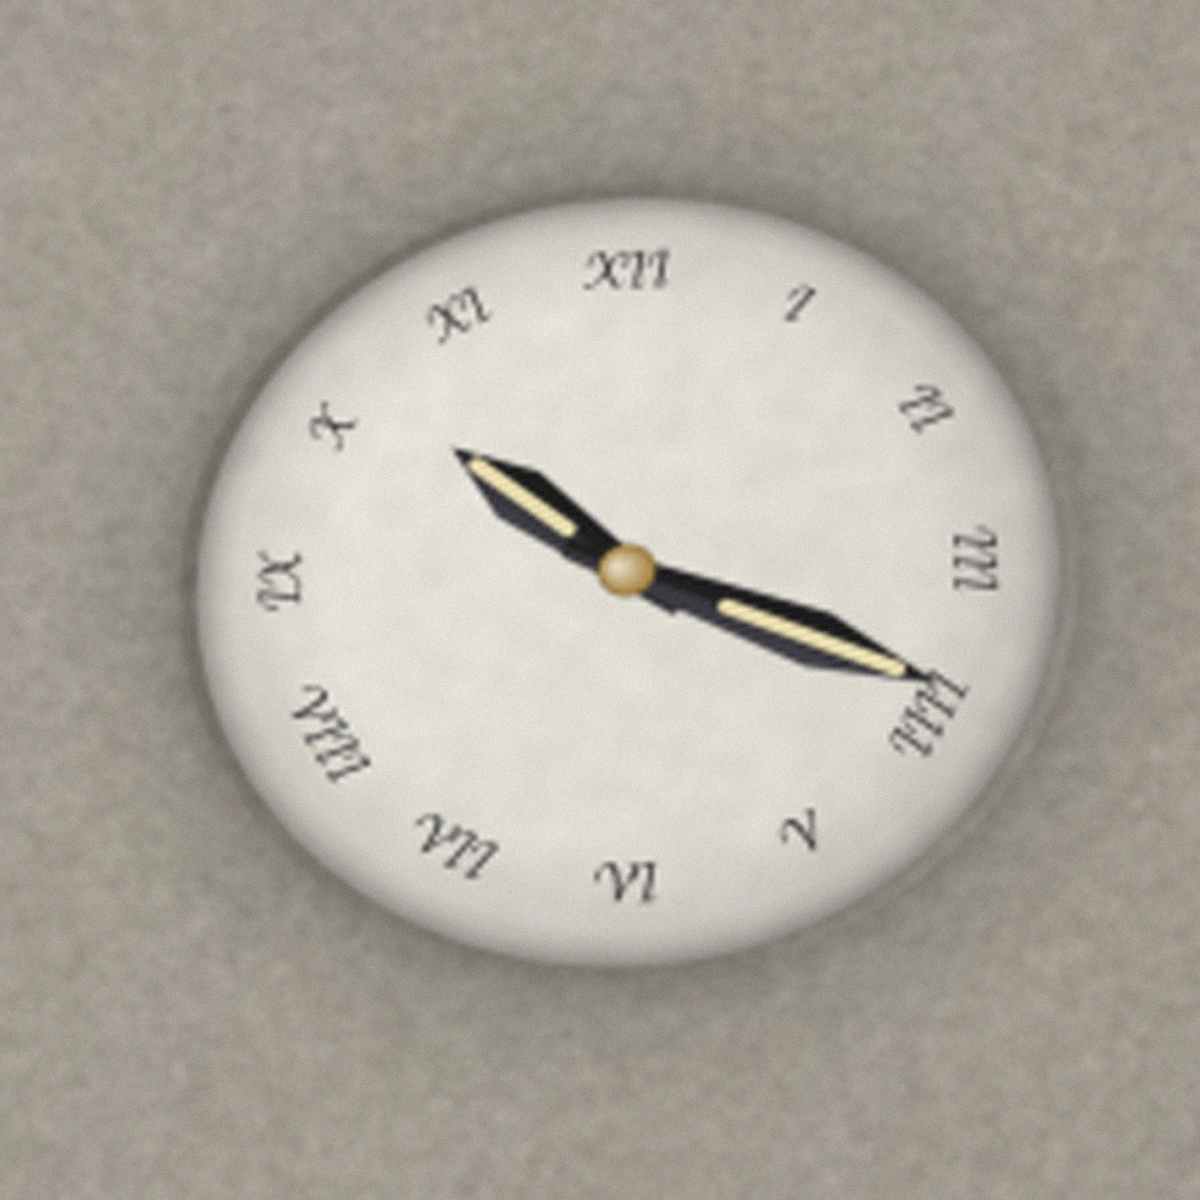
10:19
